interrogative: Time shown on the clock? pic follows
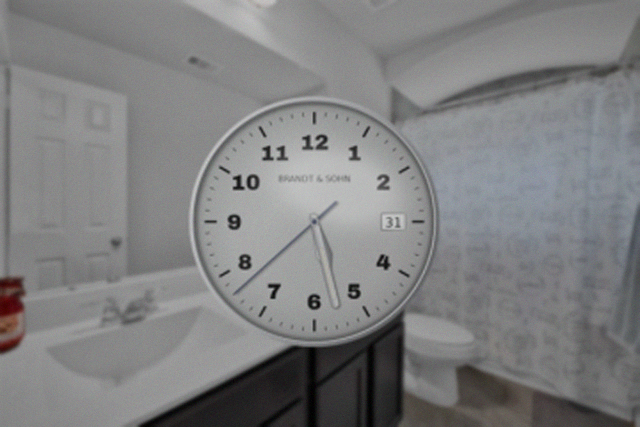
5:27:38
